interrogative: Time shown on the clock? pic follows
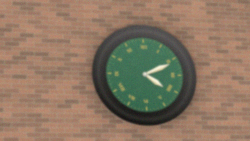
4:11
